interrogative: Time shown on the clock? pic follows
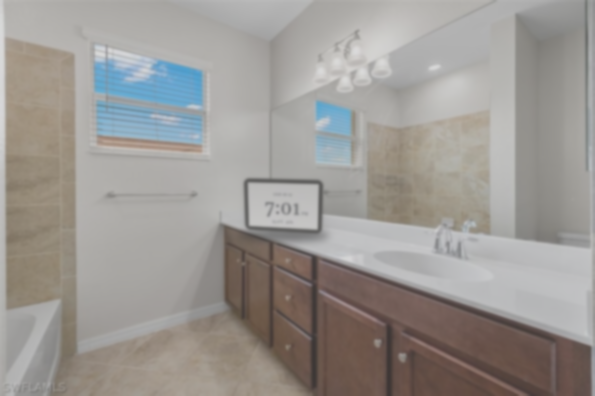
7:01
